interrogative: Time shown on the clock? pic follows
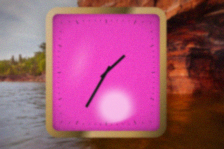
1:35
